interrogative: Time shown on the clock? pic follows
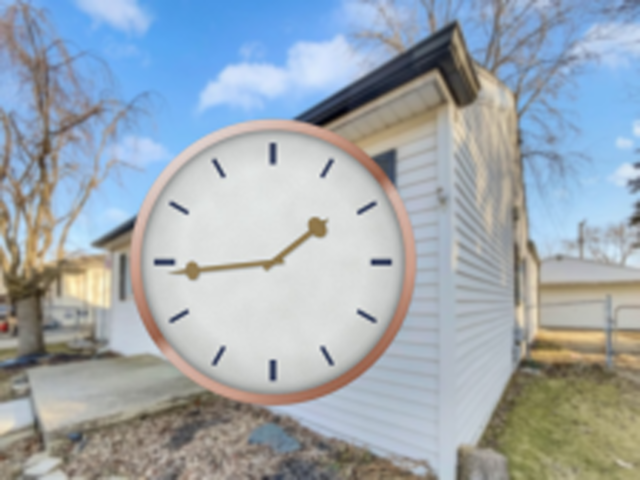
1:44
